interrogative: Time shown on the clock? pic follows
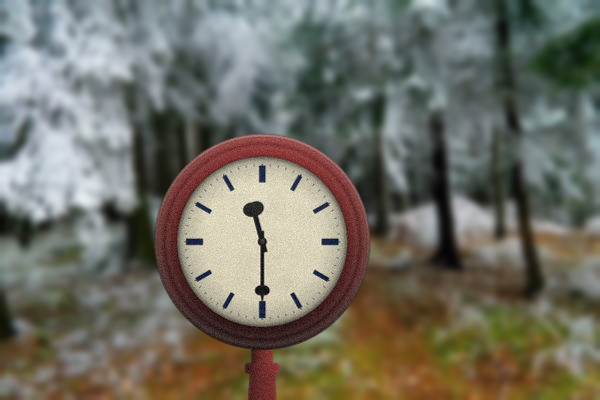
11:30
